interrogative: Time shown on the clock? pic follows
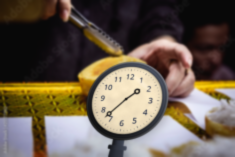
1:37
